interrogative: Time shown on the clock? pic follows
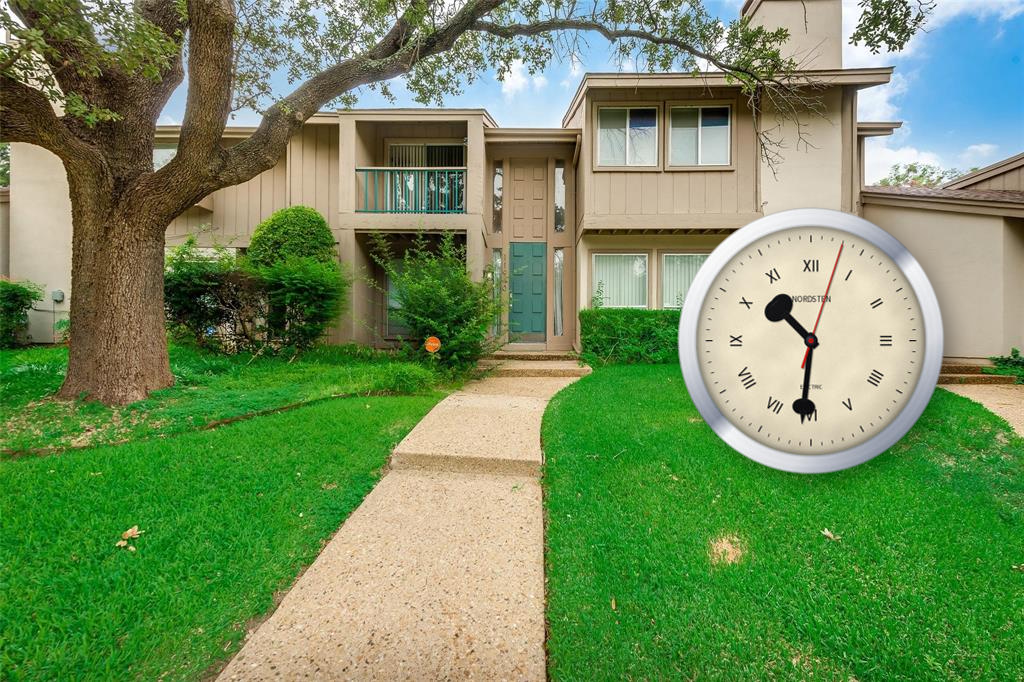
10:31:03
